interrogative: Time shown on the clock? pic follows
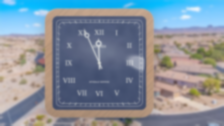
11:56
